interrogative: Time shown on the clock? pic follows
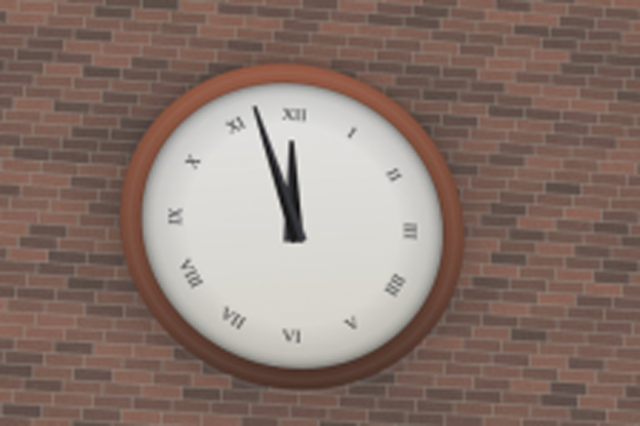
11:57
